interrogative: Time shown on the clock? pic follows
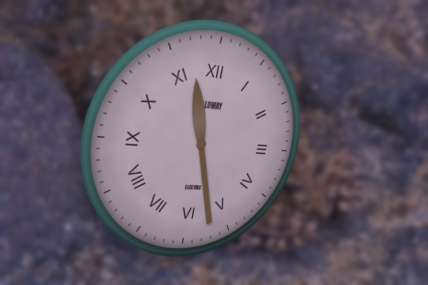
11:27
